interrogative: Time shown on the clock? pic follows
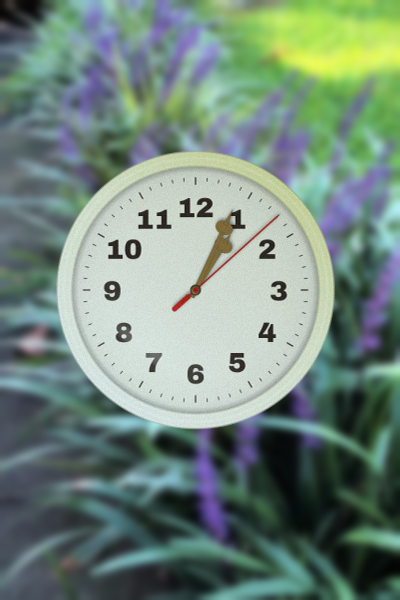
1:04:08
